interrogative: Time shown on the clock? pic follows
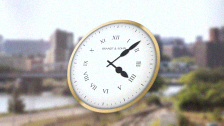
4:08
